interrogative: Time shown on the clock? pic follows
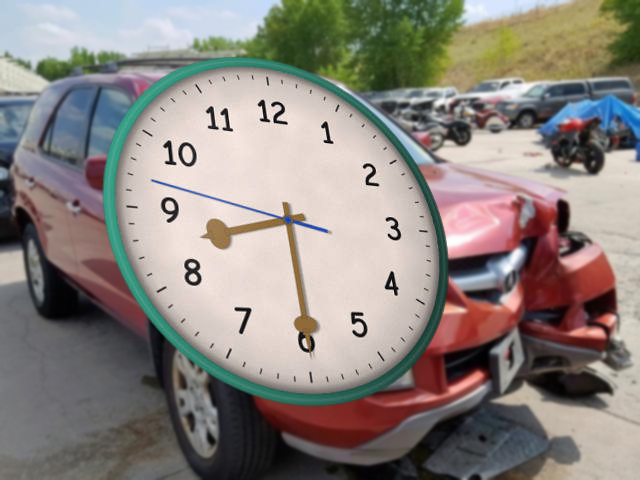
8:29:47
